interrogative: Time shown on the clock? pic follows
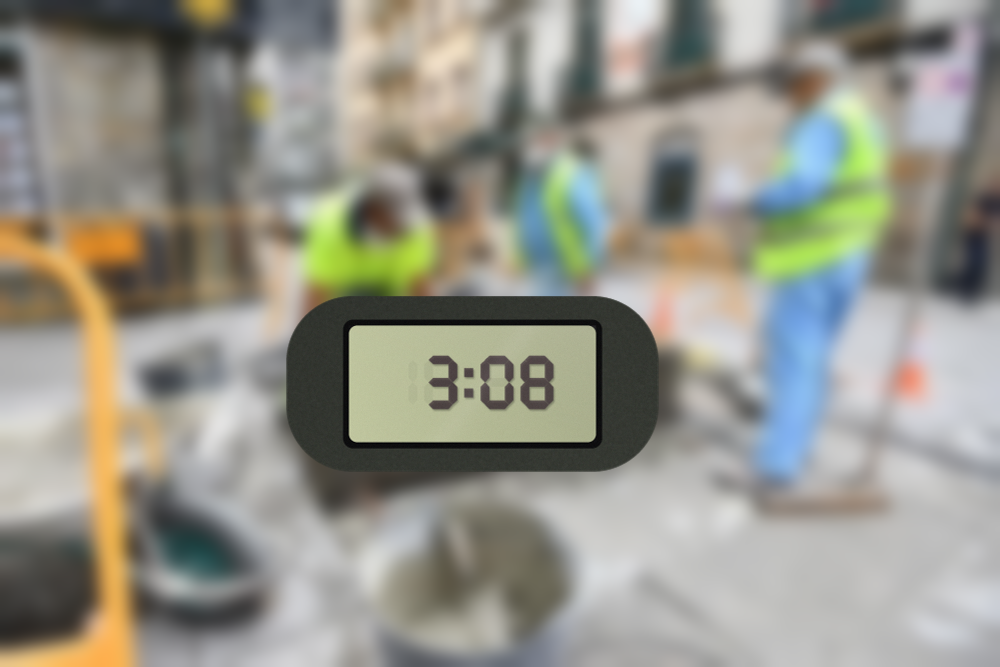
3:08
